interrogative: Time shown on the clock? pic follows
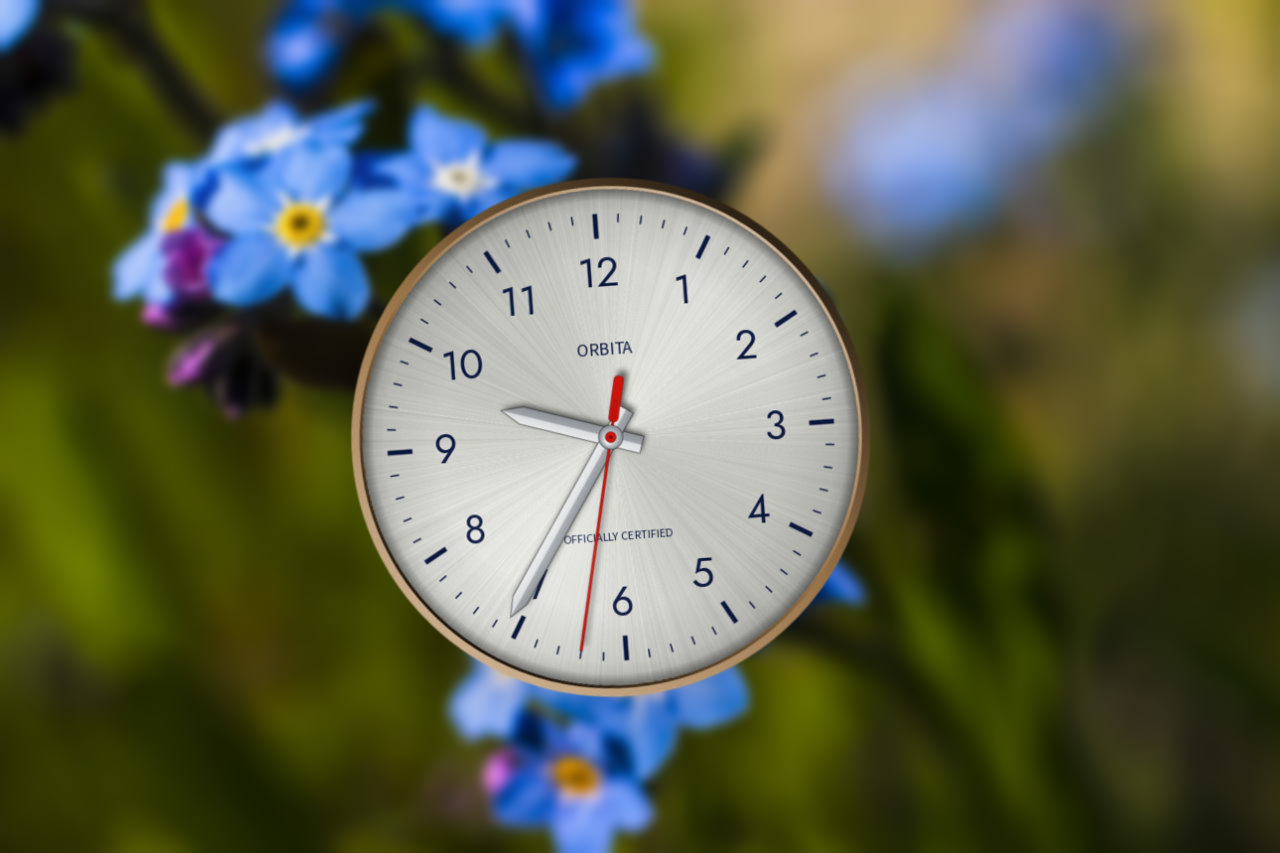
9:35:32
